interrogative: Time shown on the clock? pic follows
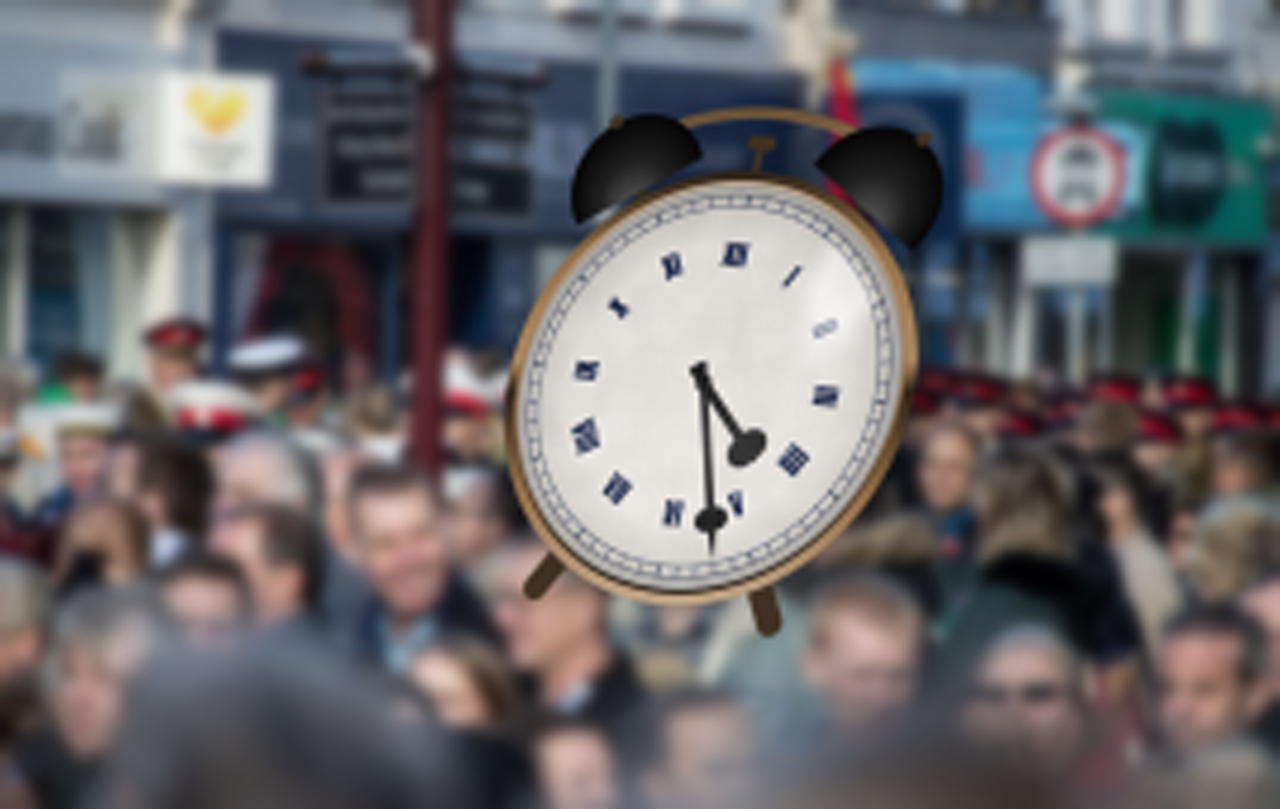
4:27
